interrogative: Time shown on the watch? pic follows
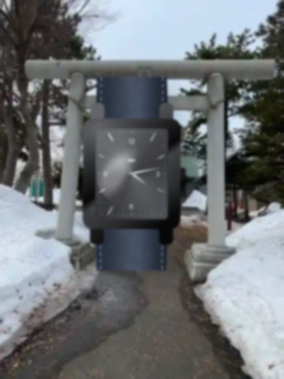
4:13
